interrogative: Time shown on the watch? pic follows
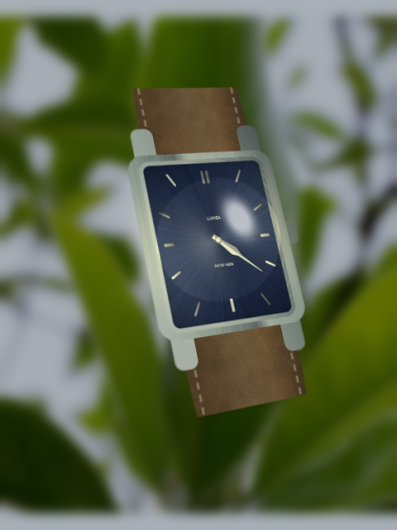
4:22
